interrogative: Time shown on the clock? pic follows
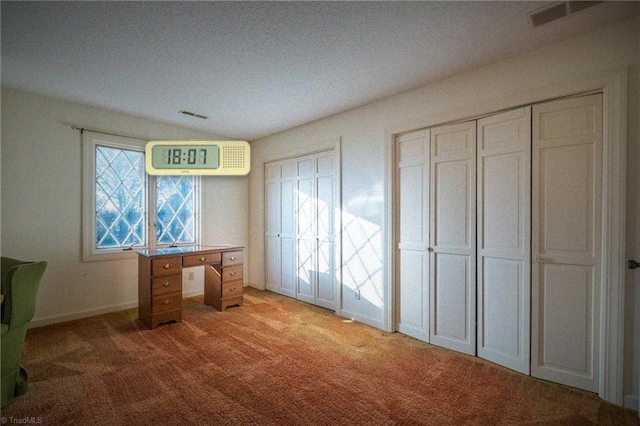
18:07
